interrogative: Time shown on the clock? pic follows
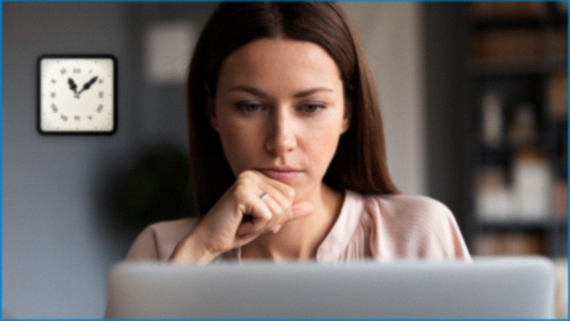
11:08
